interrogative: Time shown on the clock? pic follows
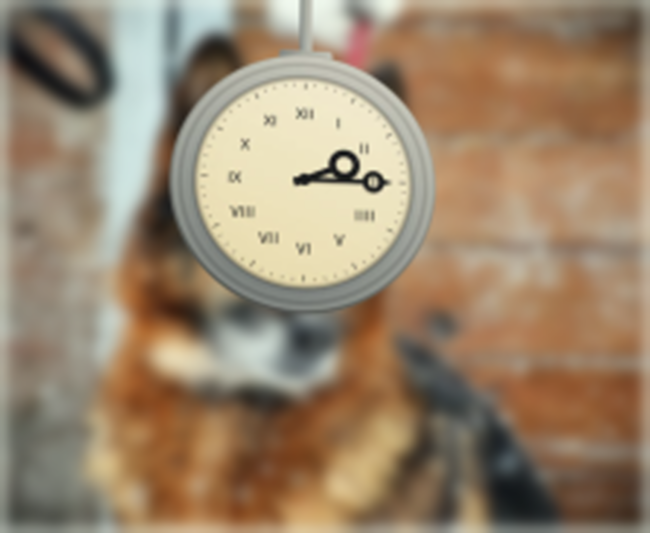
2:15
